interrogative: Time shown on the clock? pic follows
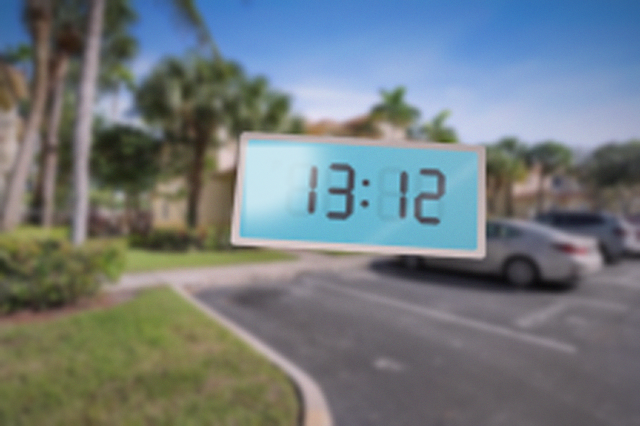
13:12
